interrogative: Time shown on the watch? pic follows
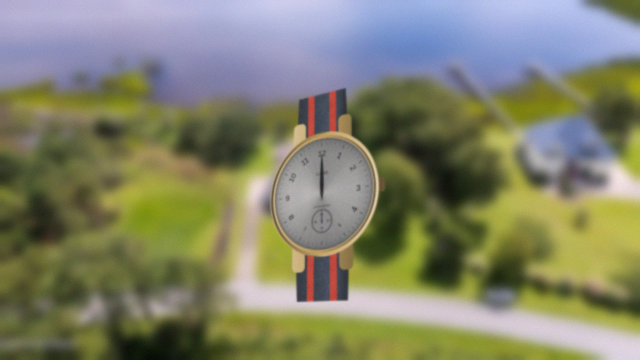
12:00
